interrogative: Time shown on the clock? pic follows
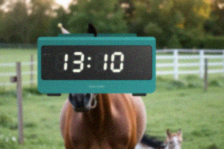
13:10
